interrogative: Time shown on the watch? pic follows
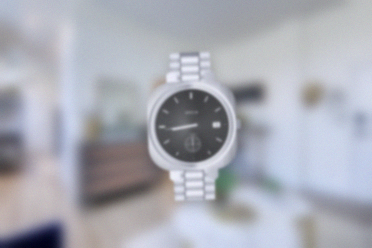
8:44
